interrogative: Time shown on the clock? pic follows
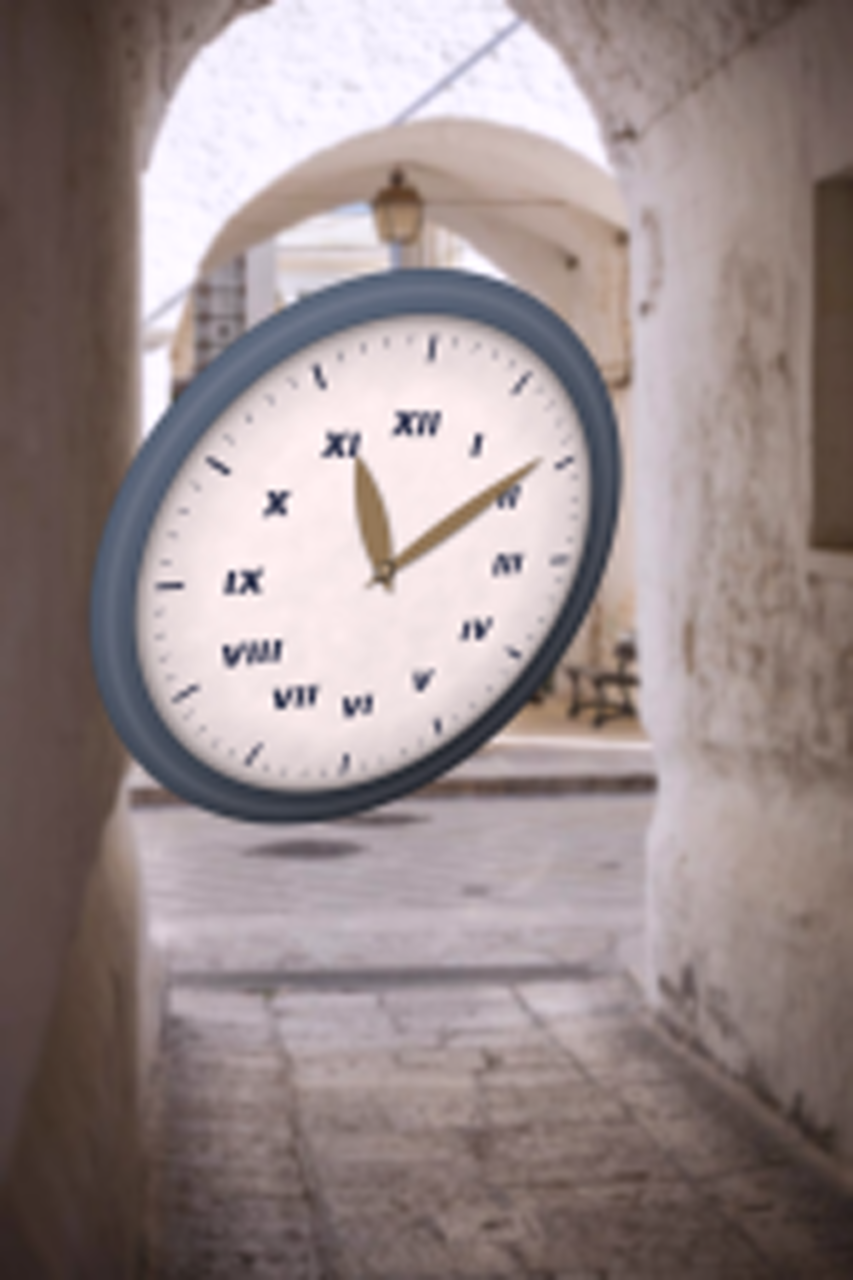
11:09
